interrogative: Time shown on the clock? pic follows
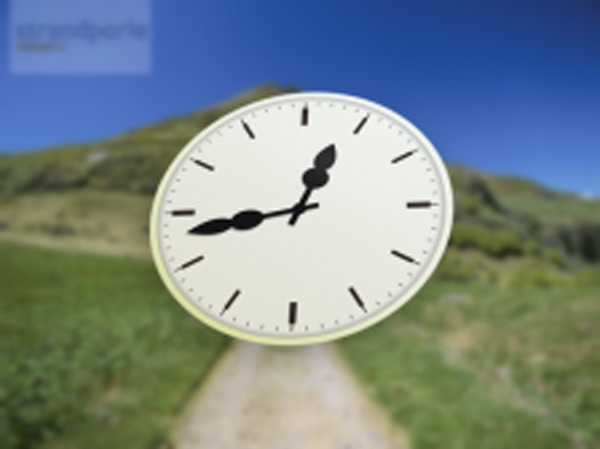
12:43
